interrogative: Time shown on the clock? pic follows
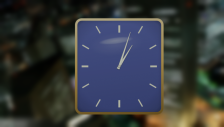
1:03
